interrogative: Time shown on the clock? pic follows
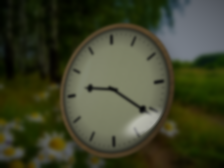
9:21
